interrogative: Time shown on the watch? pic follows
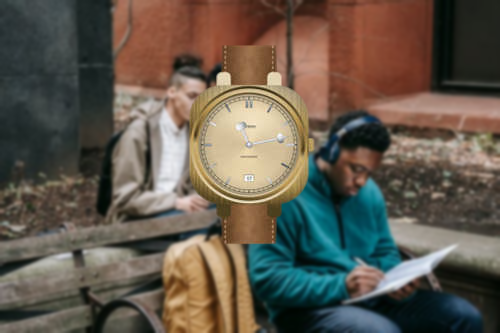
11:13
